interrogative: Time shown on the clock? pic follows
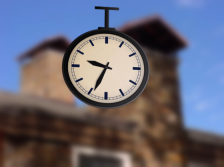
9:34
